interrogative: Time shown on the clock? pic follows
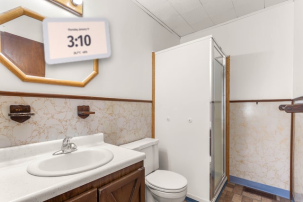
3:10
